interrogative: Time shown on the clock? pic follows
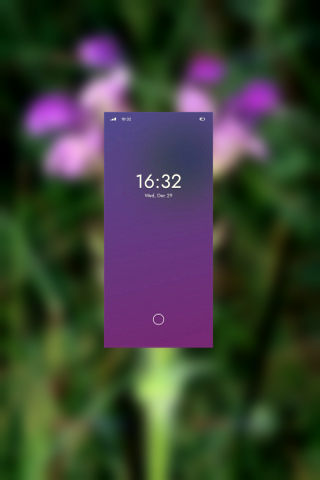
16:32
